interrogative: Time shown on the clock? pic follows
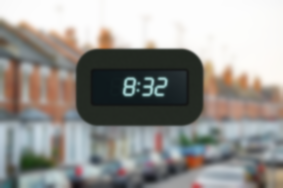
8:32
